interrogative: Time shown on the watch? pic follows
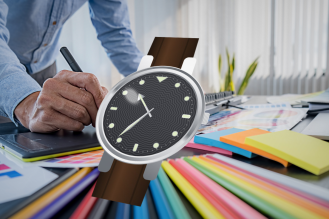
10:36
